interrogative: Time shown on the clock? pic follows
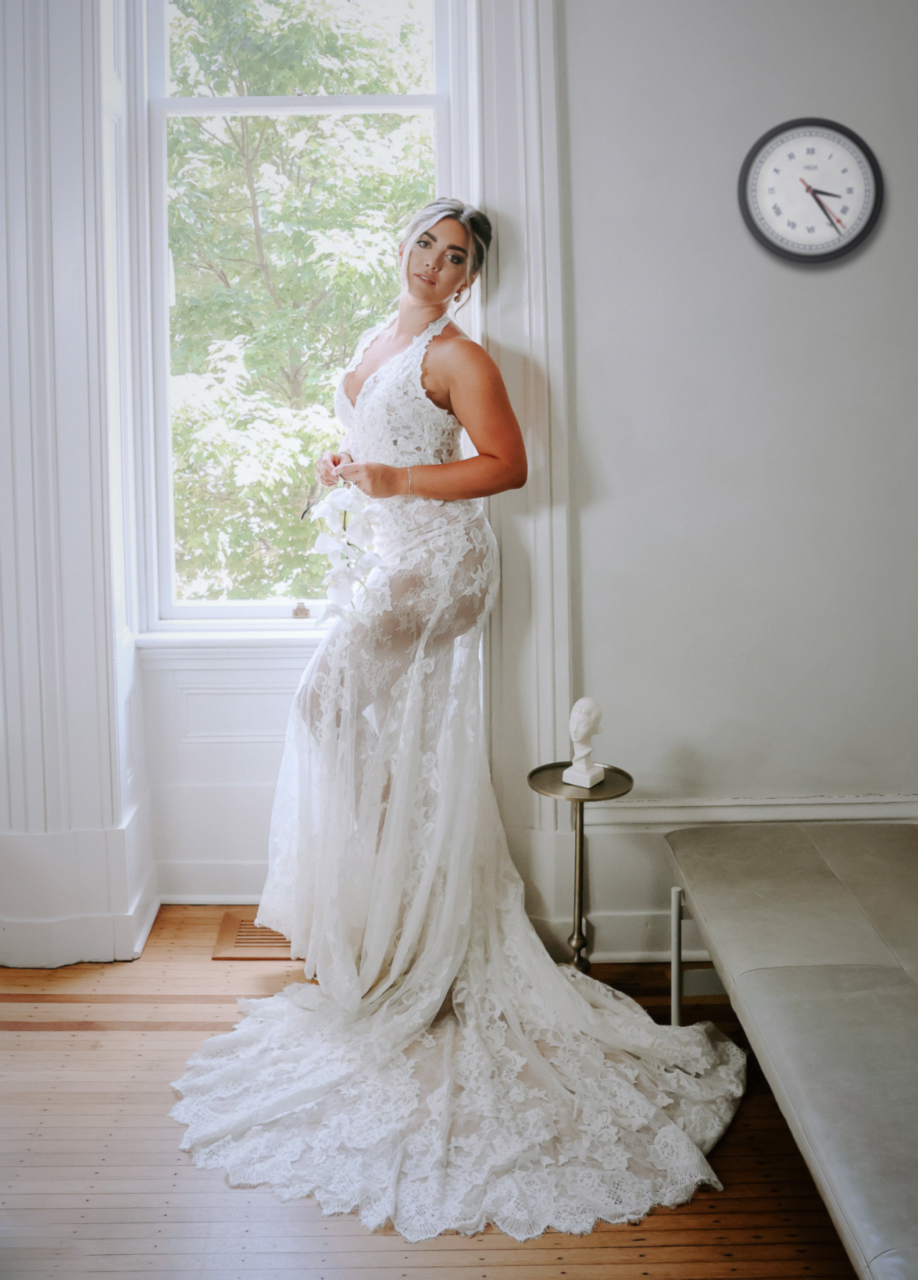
3:24:23
